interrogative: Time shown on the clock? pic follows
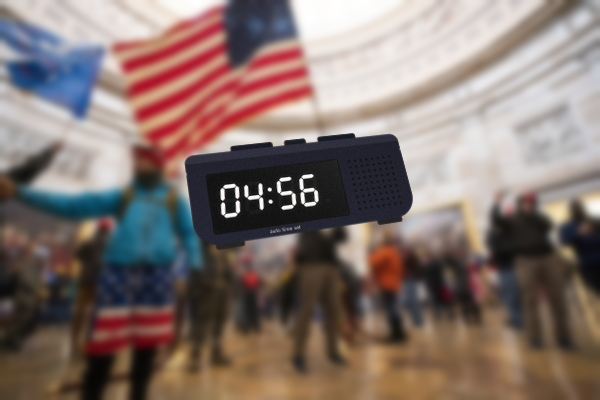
4:56
